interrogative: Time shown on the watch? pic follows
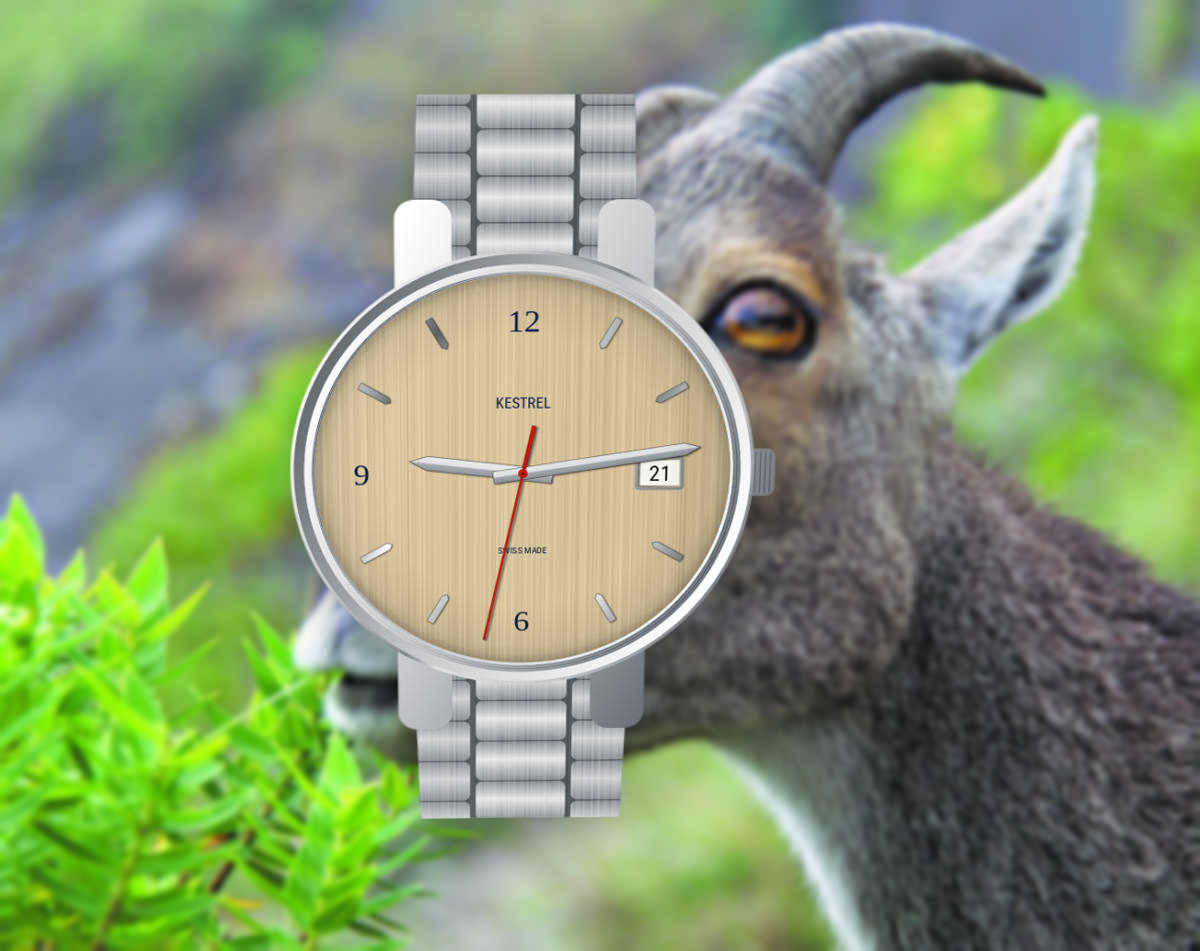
9:13:32
